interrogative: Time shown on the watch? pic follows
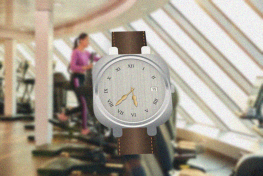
5:38
